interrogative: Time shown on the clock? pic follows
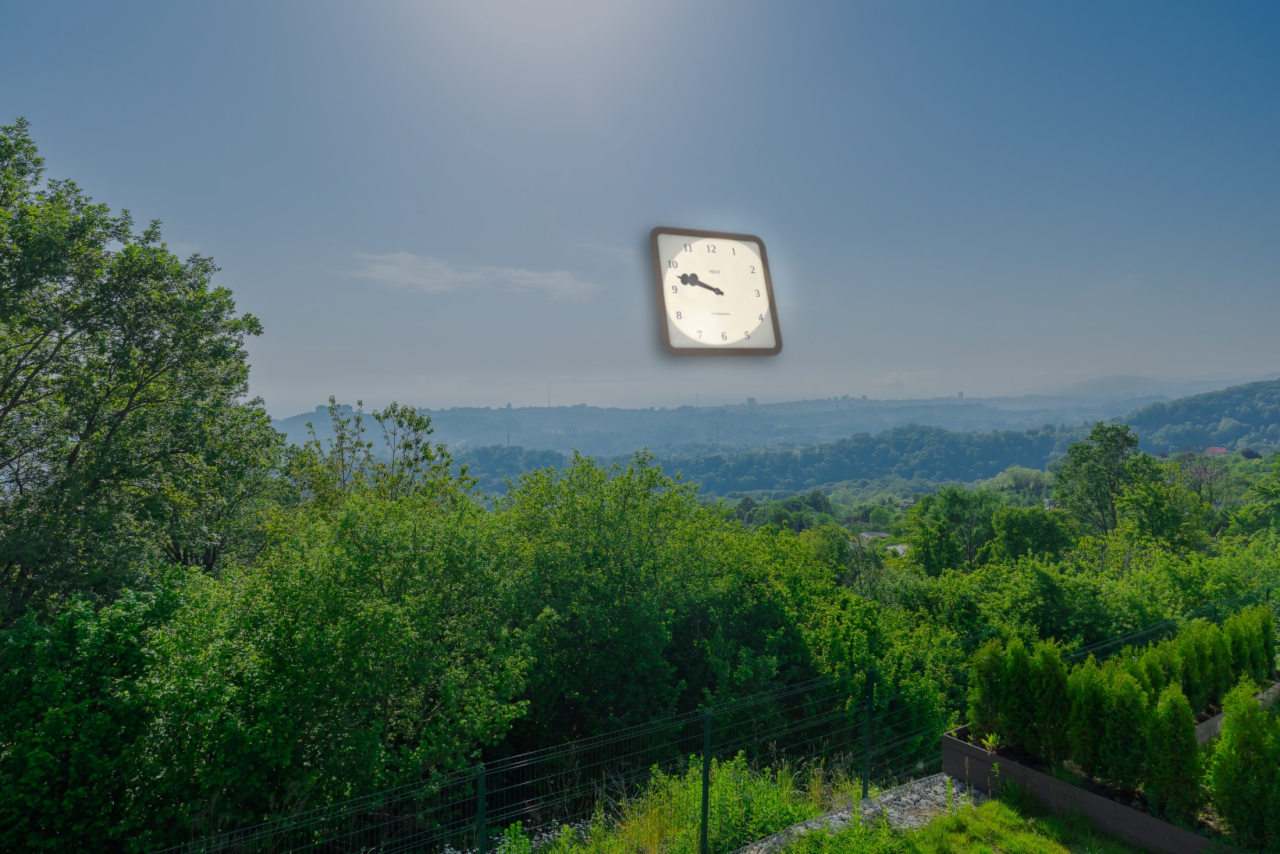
9:48
